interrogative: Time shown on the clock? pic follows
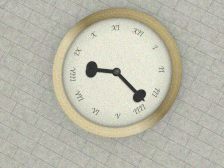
8:18
